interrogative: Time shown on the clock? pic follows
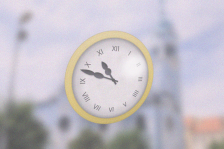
10:48
